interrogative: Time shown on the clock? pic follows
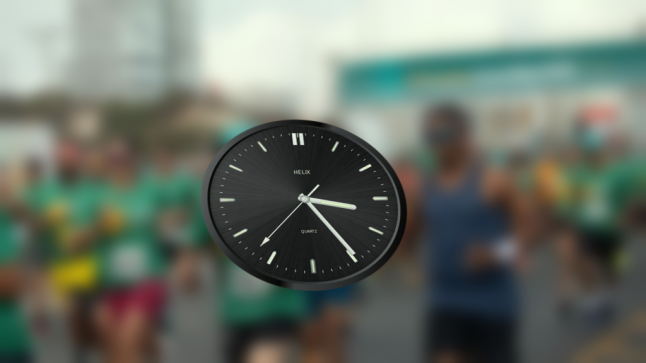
3:24:37
